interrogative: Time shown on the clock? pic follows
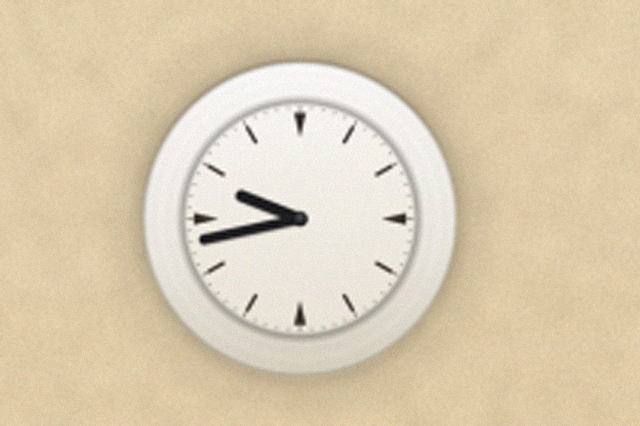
9:43
